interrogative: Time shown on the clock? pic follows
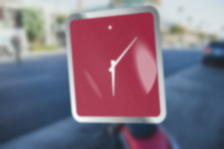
6:08
